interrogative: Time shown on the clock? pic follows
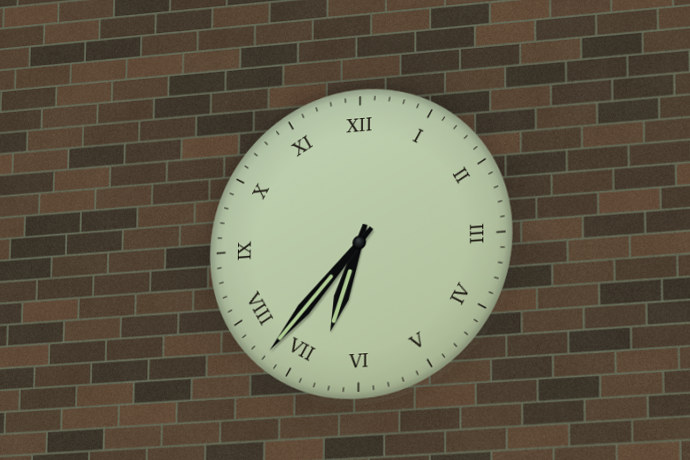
6:37
